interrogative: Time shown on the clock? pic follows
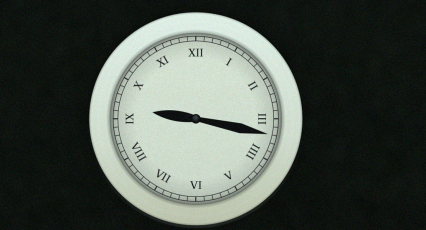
9:17
